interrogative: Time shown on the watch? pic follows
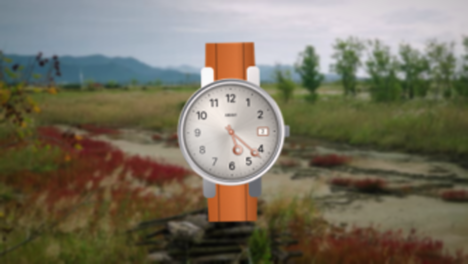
5:22
